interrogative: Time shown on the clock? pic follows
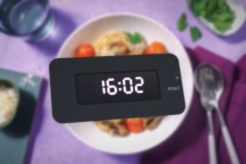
16:02
